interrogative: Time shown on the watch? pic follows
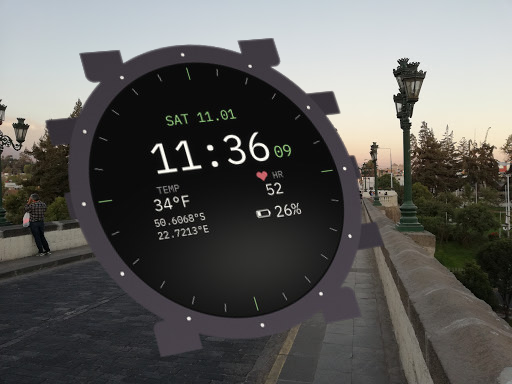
11:36:09
